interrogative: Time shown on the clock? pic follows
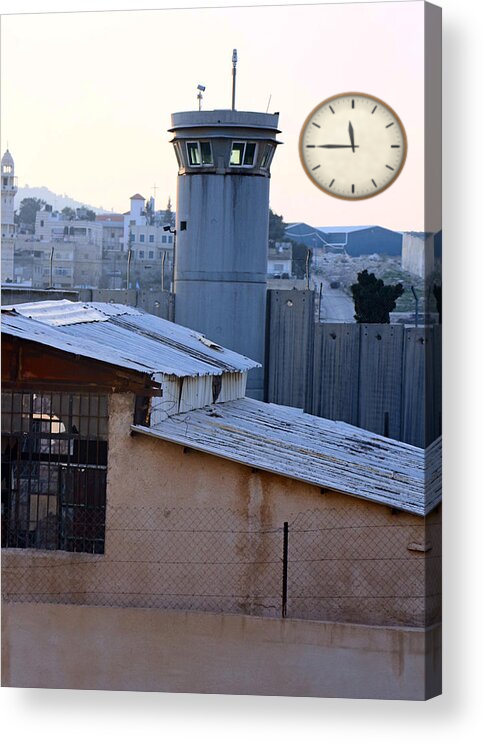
11:45
